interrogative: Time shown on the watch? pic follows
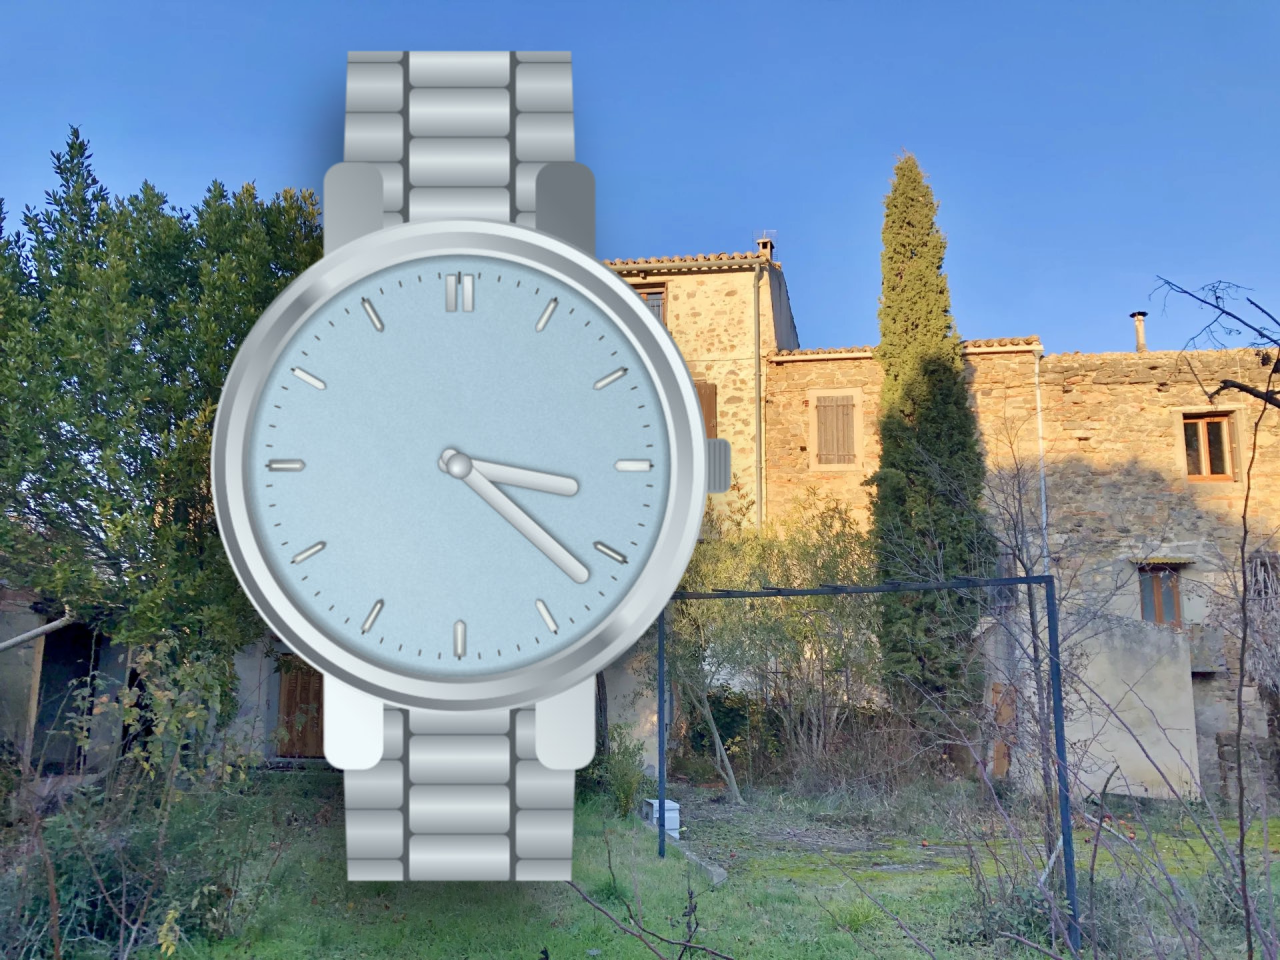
3:22
